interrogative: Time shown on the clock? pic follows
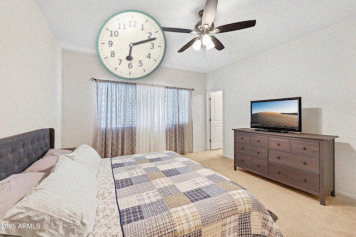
6:12
